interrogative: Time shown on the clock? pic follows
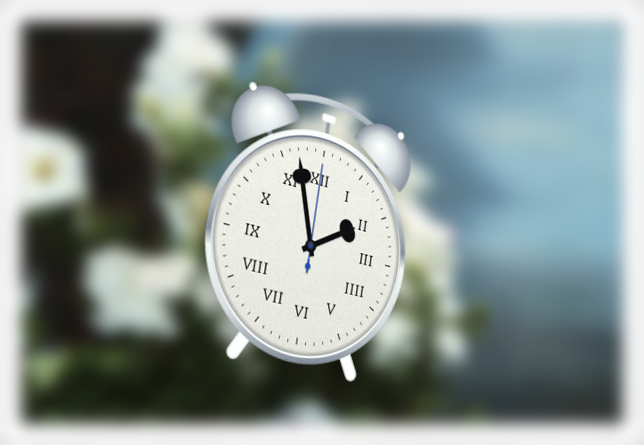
1:57:00
